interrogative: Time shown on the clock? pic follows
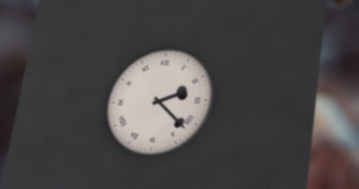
2:22
